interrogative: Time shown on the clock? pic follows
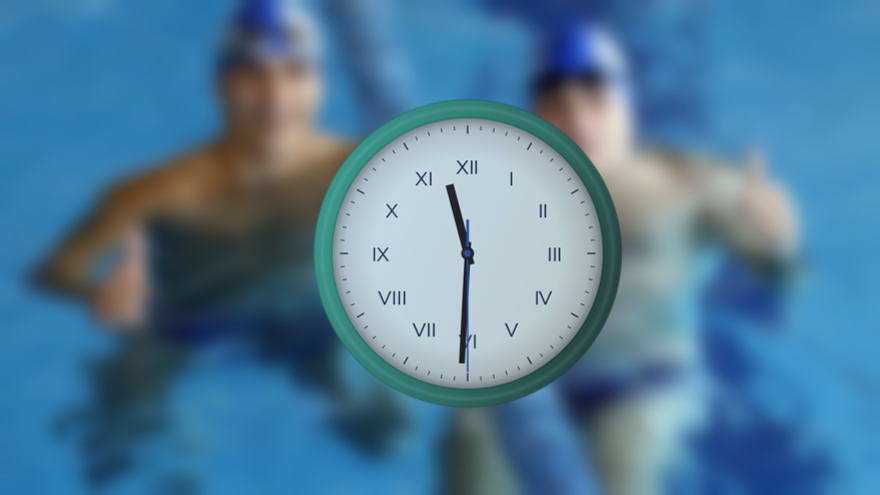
11:30:30
